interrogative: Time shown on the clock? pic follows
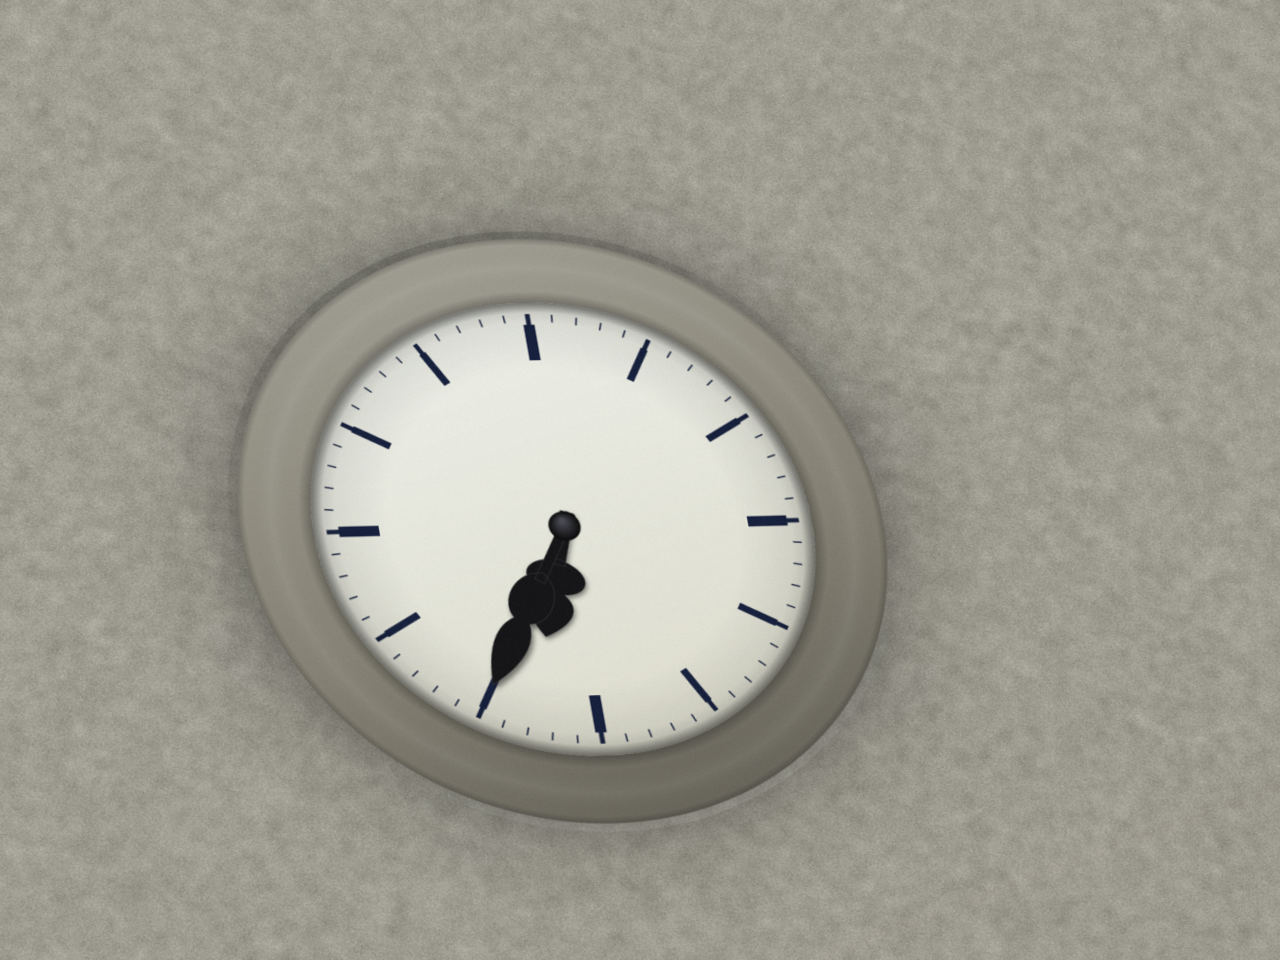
6:35
